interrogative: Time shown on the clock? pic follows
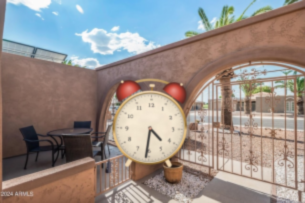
4:31
